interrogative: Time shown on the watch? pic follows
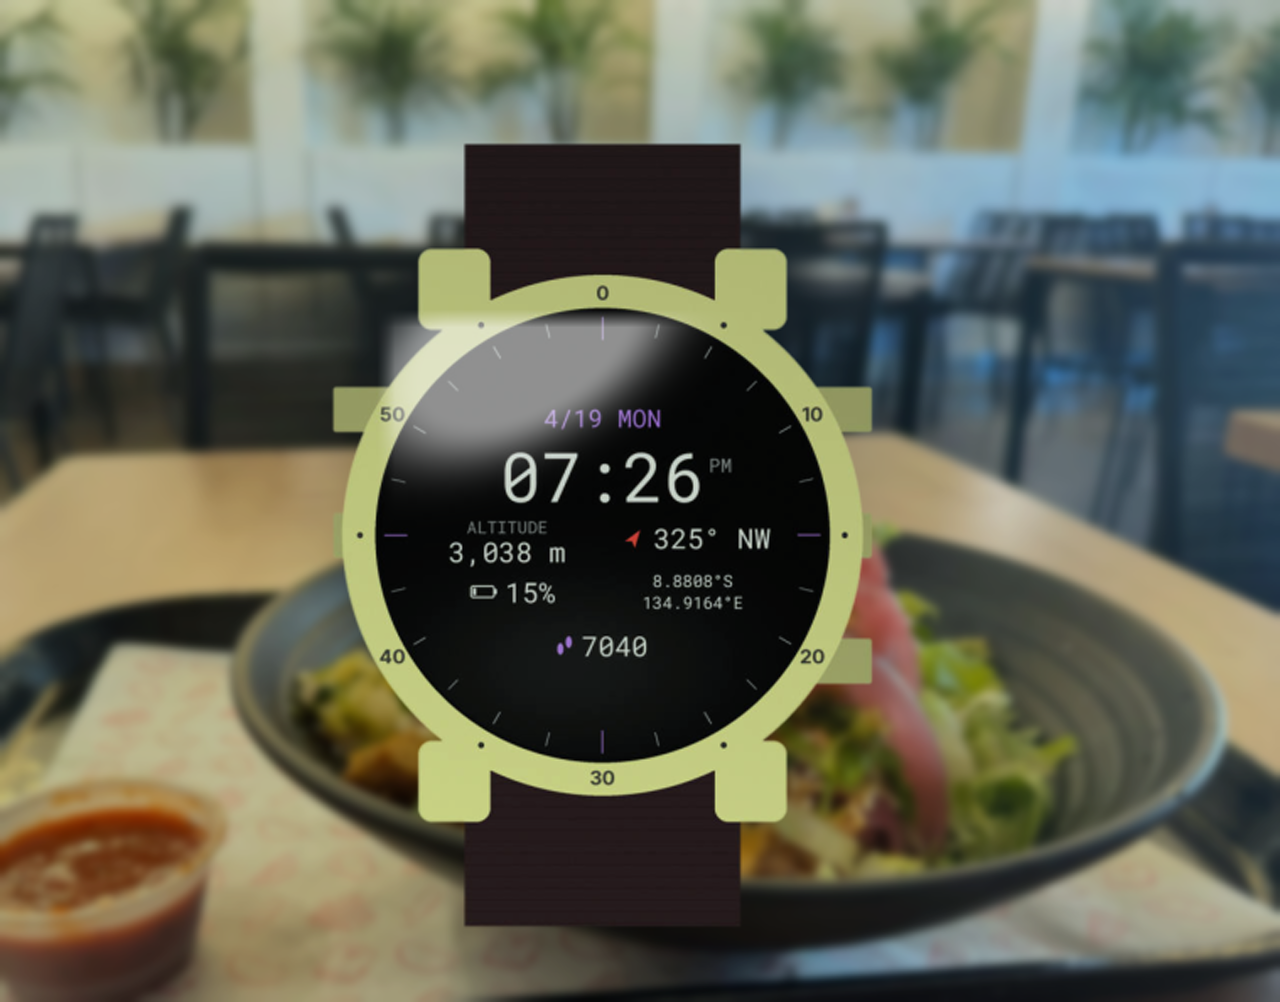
7:26
